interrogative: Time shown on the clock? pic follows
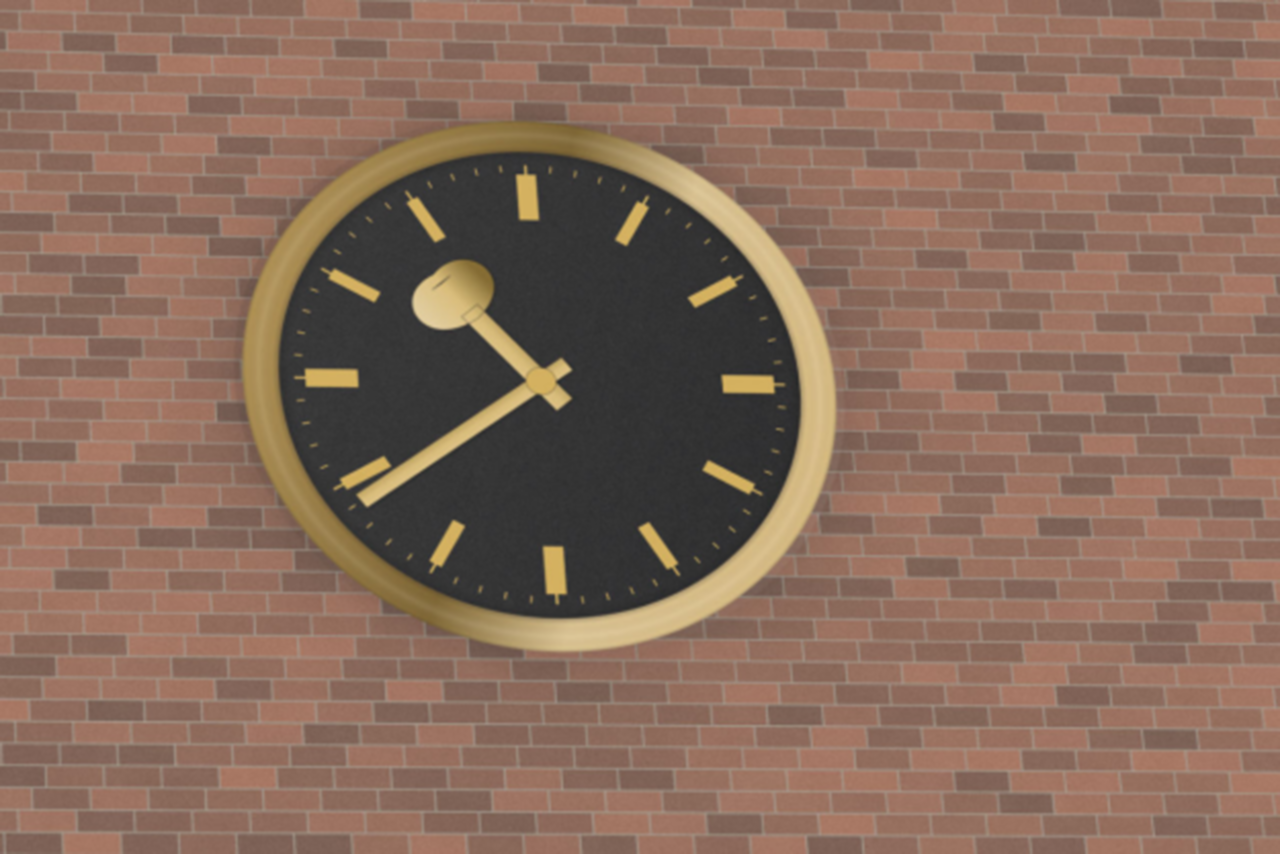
10:39
